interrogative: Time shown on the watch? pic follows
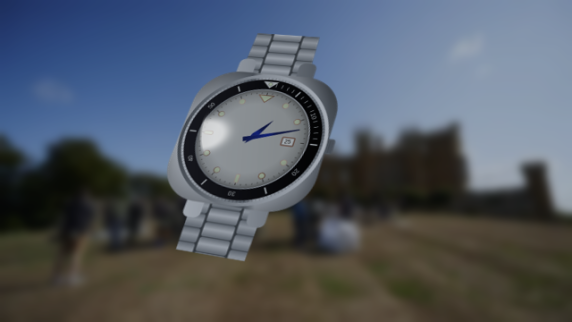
1:12
